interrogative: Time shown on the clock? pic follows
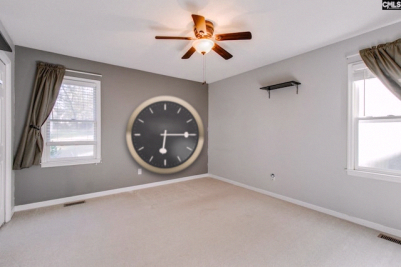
6:15
